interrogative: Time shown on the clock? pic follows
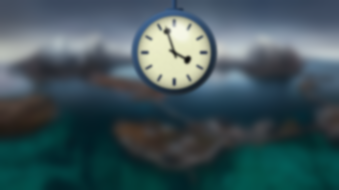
3:57
